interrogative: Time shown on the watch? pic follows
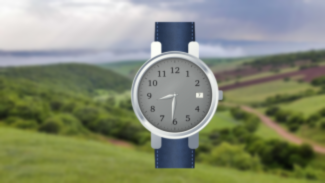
8:31
